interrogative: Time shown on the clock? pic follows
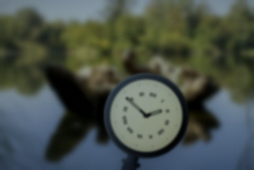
1:49
